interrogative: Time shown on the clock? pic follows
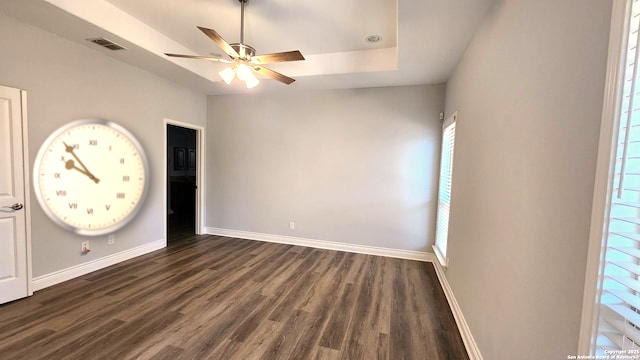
9:53
